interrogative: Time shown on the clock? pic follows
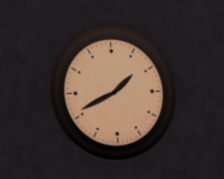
1:41
